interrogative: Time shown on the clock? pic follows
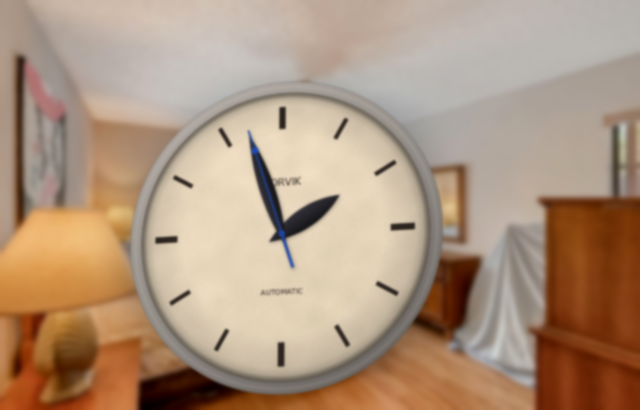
1:56:57
